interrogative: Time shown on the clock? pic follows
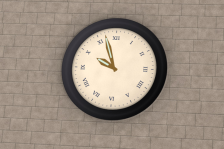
9:57
